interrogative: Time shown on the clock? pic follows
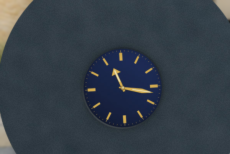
11:17
